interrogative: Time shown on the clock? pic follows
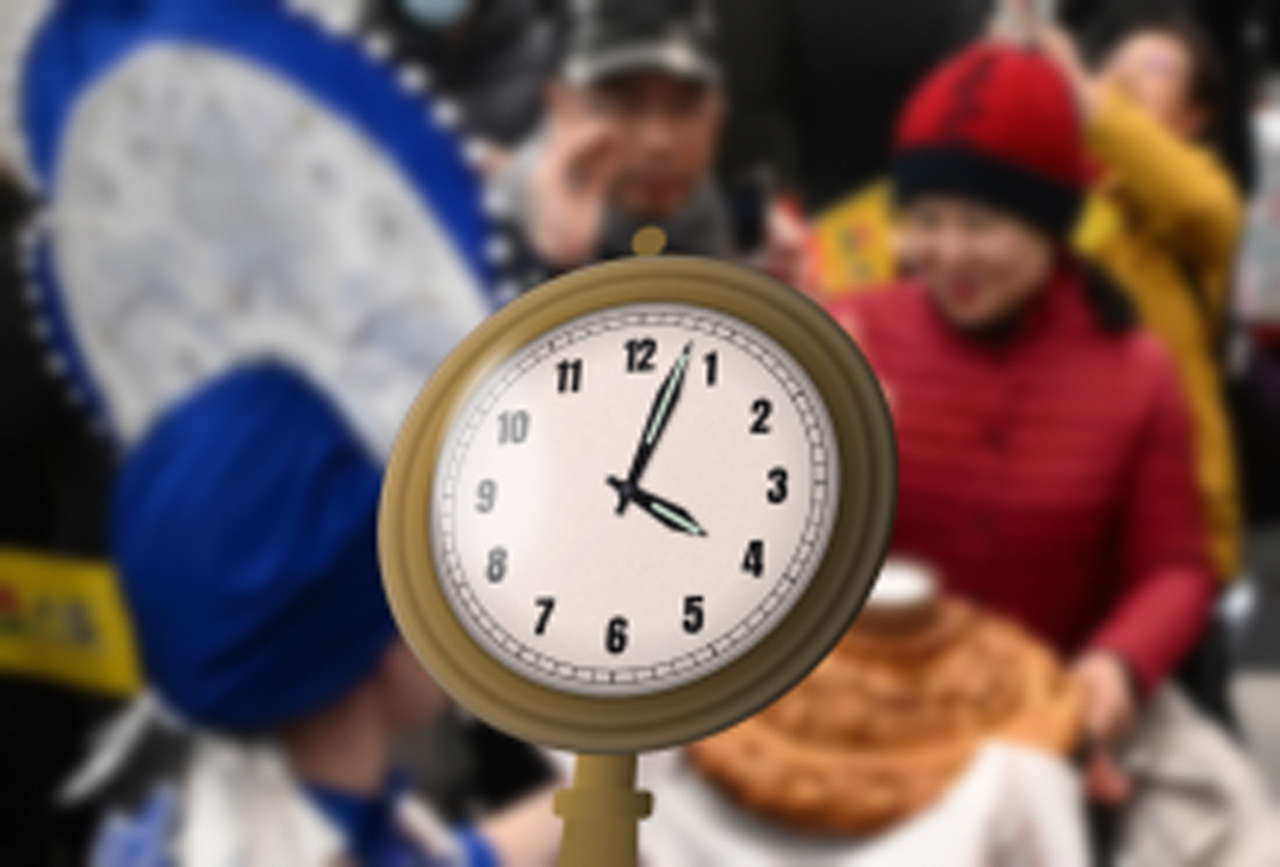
4:03
